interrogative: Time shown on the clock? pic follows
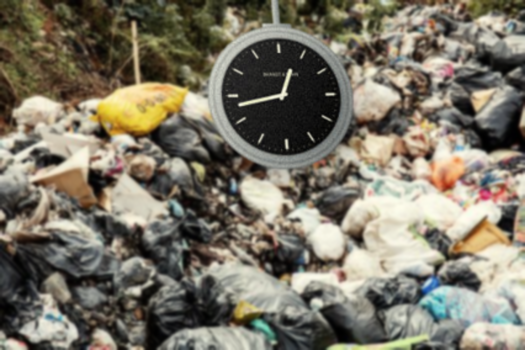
12:43
